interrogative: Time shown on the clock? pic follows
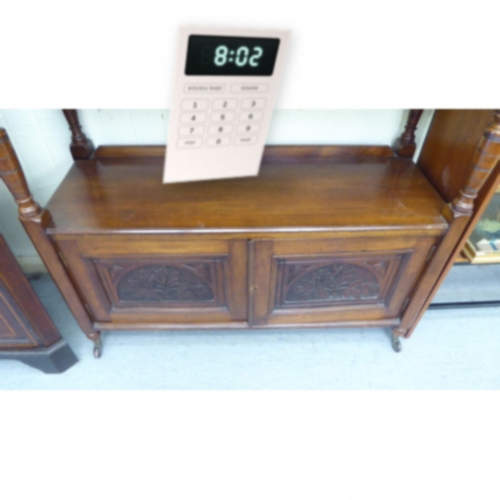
8:02
